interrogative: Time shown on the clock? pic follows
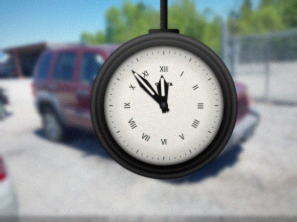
11:53
